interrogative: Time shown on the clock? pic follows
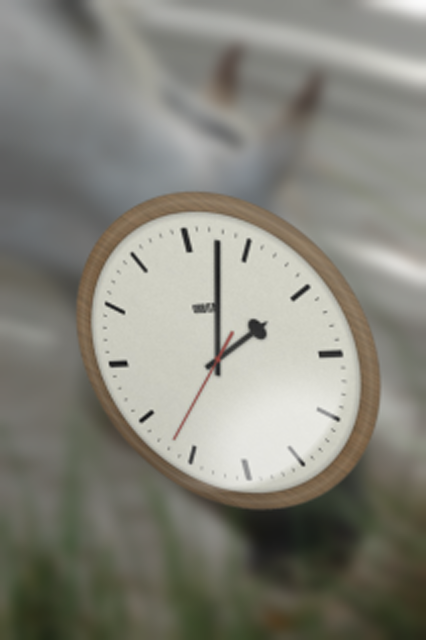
2:02:37
